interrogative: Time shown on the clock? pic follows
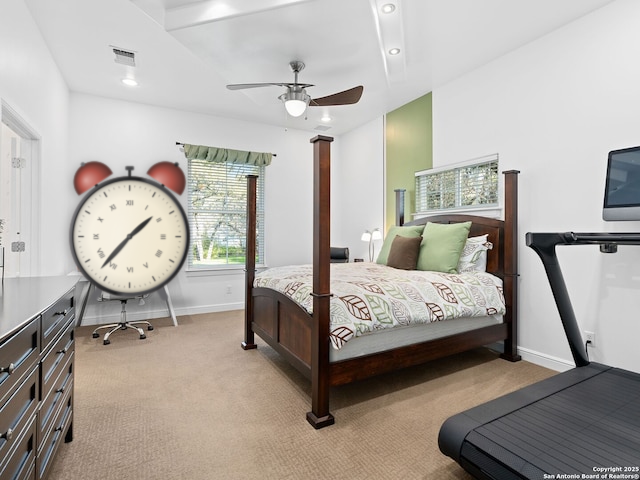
1:37
